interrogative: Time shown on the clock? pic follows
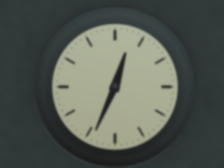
12:34
